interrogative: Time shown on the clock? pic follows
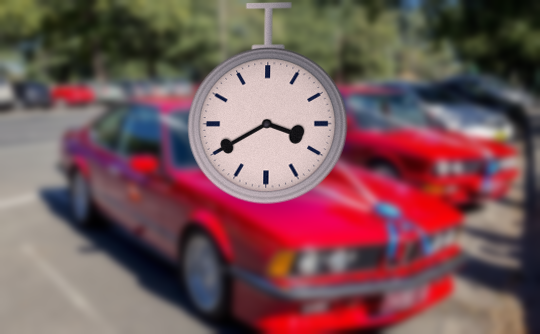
3:40
